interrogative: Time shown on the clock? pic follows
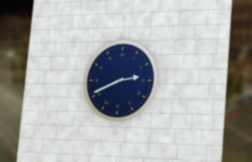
2:41
